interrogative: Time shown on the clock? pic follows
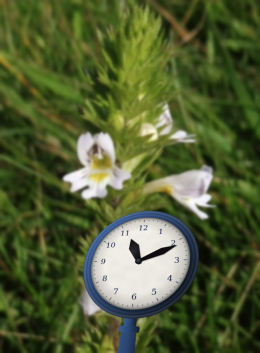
11:11
